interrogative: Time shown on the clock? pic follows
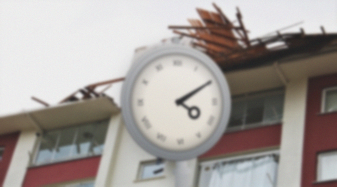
4:10
